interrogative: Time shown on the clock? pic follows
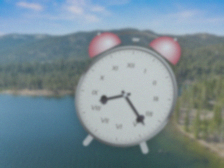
8:23
